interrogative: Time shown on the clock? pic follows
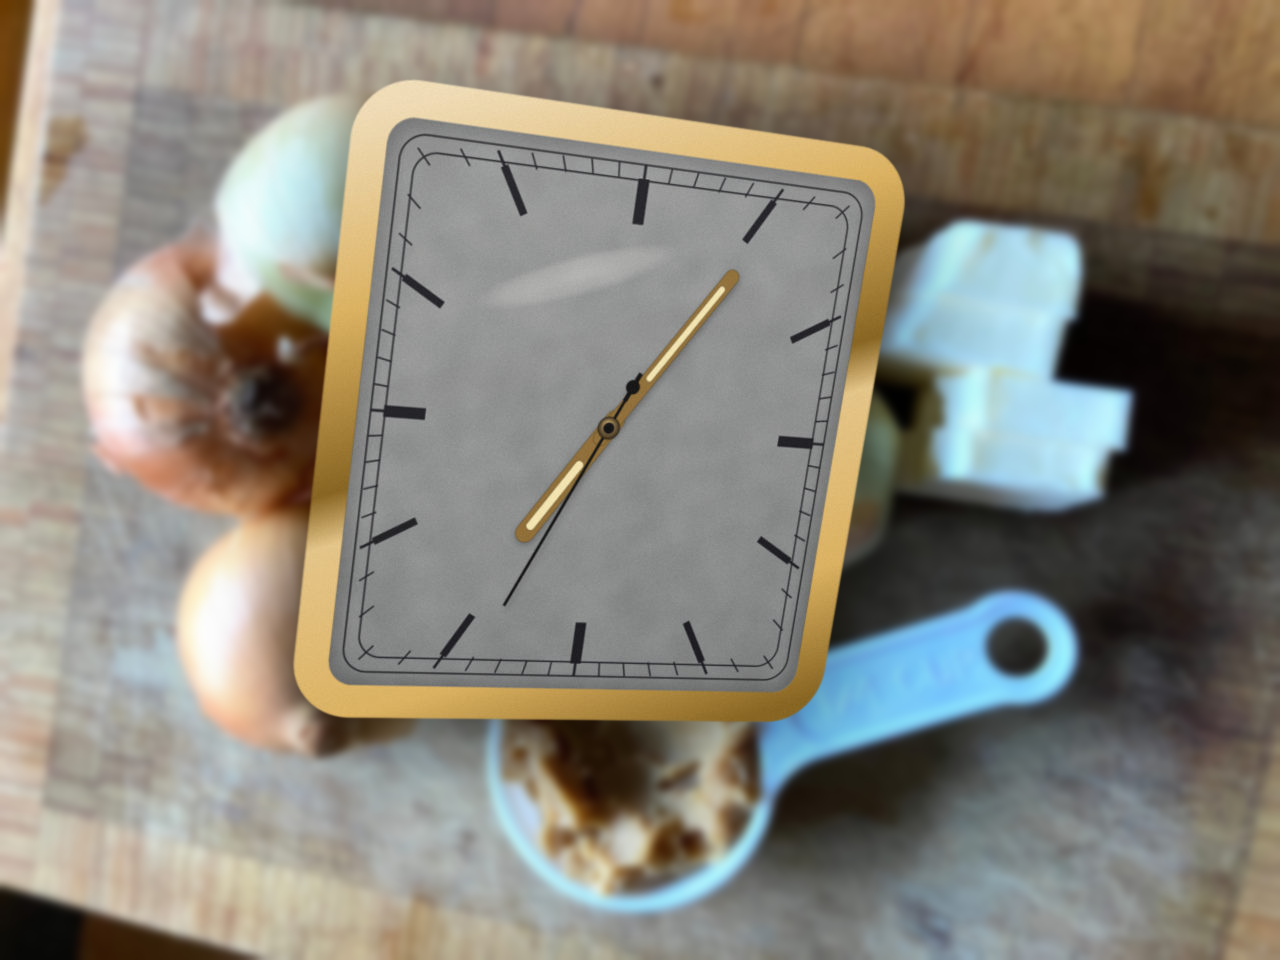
7:05:34
